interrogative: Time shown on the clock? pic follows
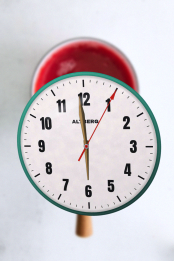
5:59:05
